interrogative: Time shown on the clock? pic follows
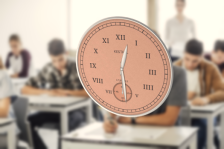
12:29
